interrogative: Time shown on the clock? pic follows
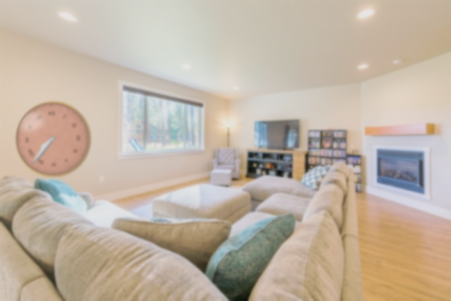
7:37
